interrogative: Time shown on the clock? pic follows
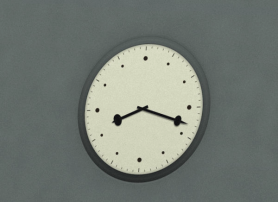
8:18
